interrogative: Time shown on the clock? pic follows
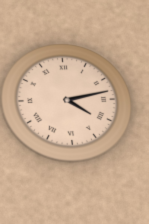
4:13
